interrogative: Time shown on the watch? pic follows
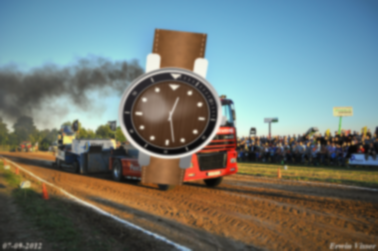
12:28
